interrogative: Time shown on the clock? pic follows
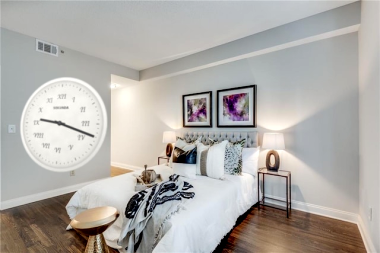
9:18
